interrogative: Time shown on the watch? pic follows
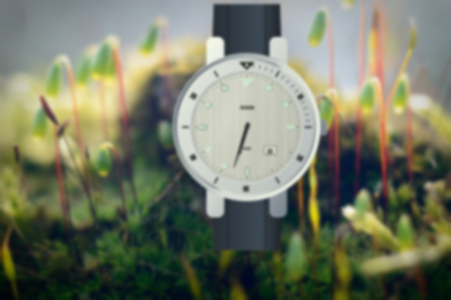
6:33
